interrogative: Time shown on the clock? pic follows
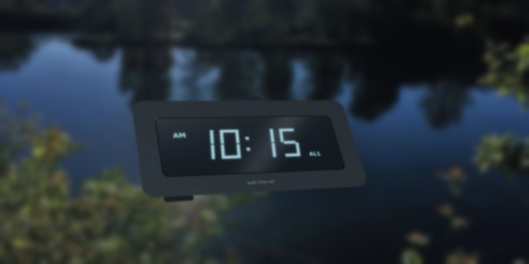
10:15
